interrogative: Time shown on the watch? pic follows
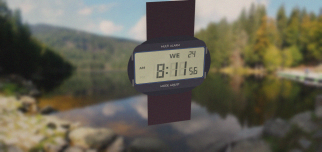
8:11:56
